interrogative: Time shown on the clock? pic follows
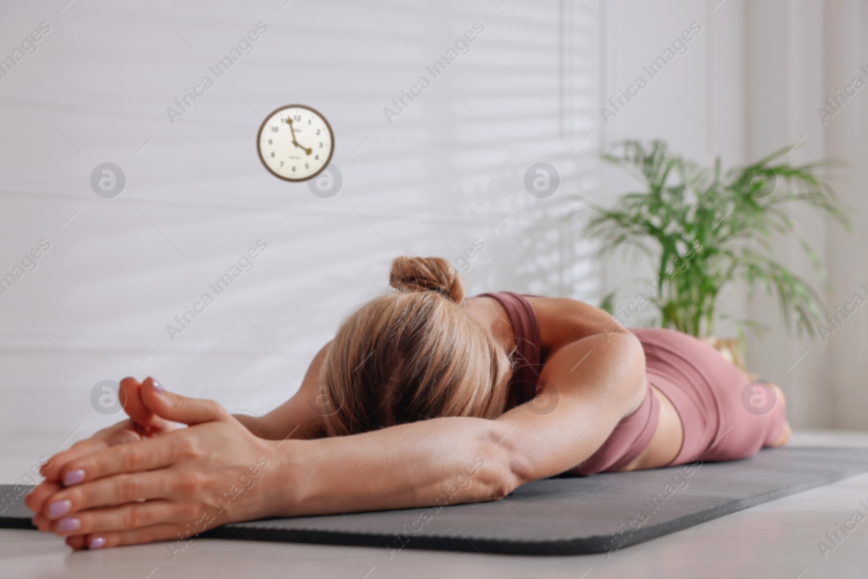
3:57
